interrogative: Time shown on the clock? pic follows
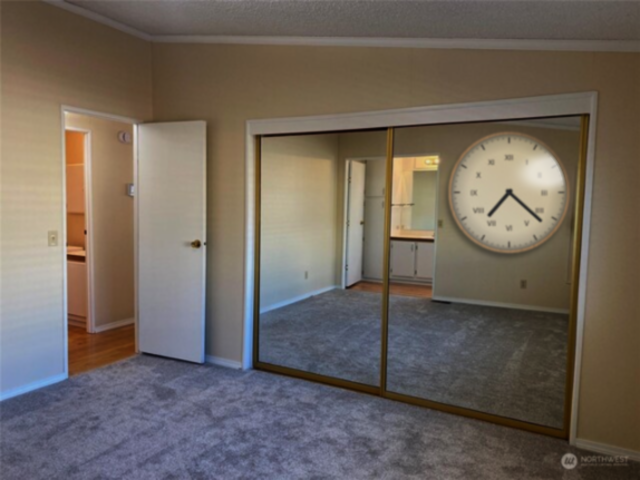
7:22
